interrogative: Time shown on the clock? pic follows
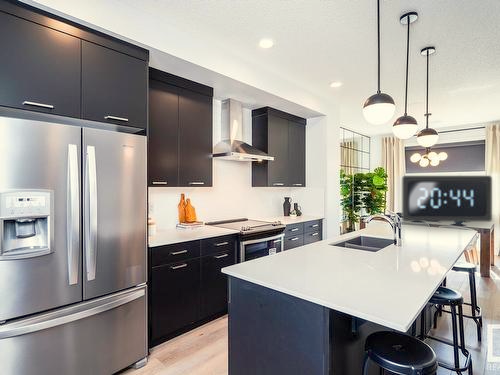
20:44
